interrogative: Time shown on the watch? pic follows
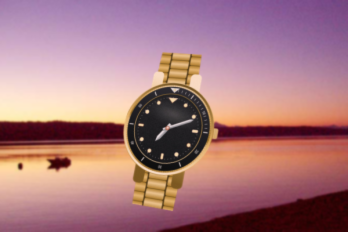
7:11
